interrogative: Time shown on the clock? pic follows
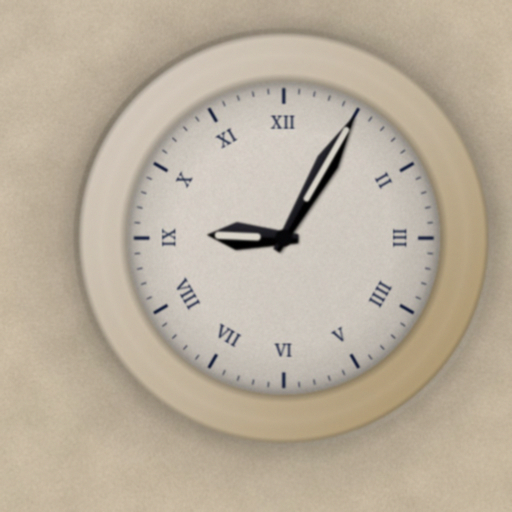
9:05
